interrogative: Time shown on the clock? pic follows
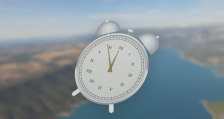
11:54
